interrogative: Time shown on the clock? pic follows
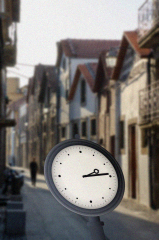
2:14
